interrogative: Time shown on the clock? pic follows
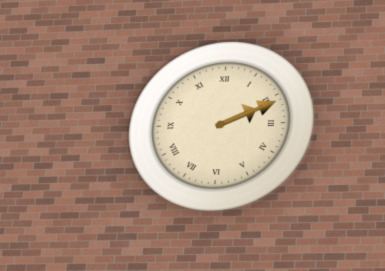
2:11
